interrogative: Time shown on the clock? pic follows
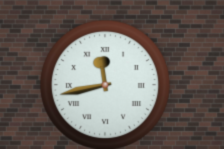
11:43
